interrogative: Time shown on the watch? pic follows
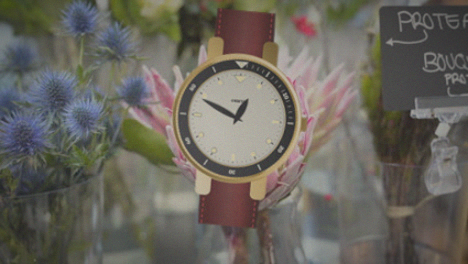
12:49
